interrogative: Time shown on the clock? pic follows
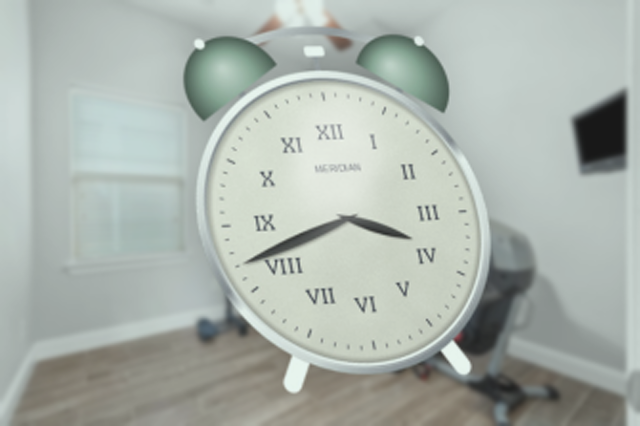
3:42
